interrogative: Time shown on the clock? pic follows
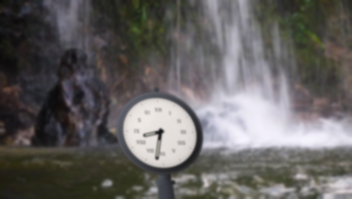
8:32
